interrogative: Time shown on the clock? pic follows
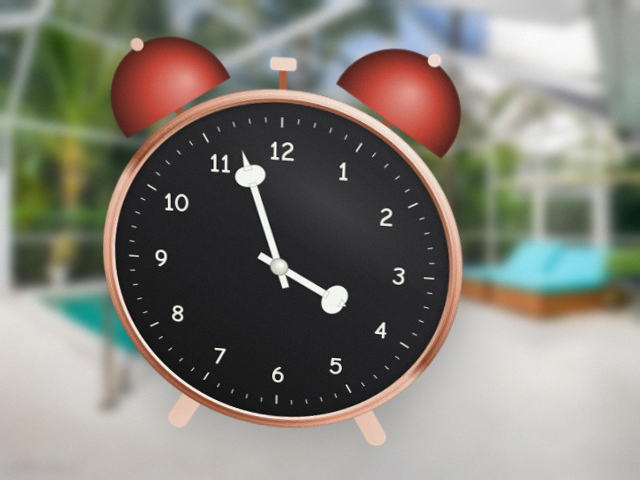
3:57
